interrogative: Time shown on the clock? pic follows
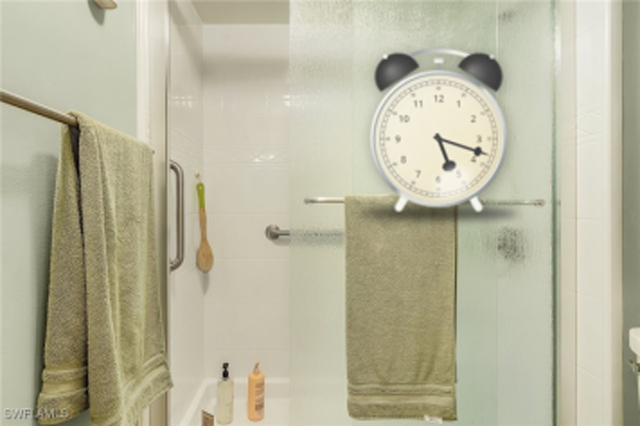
5:18
